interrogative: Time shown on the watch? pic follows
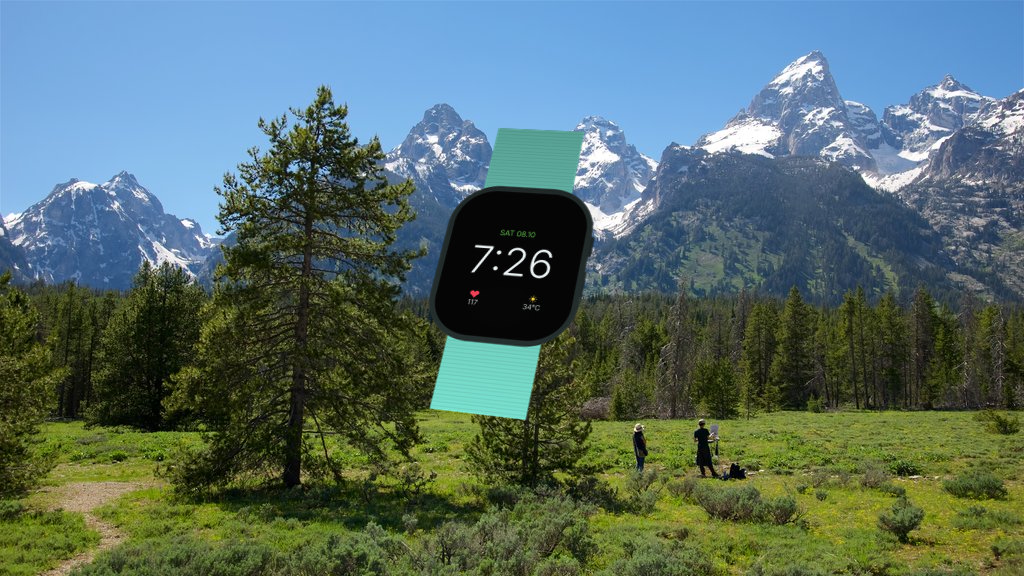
7:26
